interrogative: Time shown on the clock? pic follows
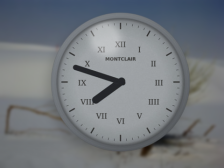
7:48
